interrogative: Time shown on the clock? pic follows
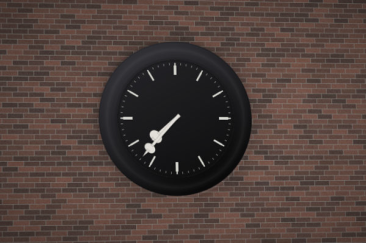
7:37
